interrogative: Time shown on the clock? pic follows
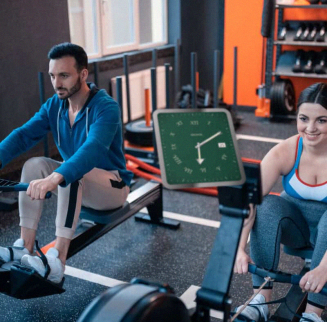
6:10
